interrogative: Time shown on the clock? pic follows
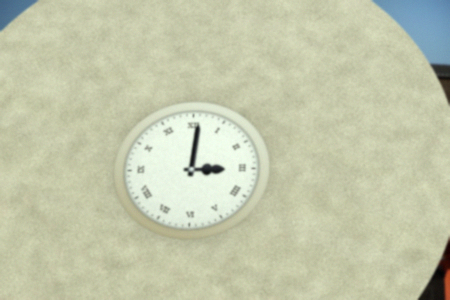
3:01
